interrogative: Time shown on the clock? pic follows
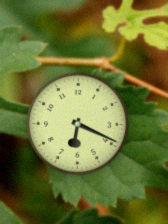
6:19
